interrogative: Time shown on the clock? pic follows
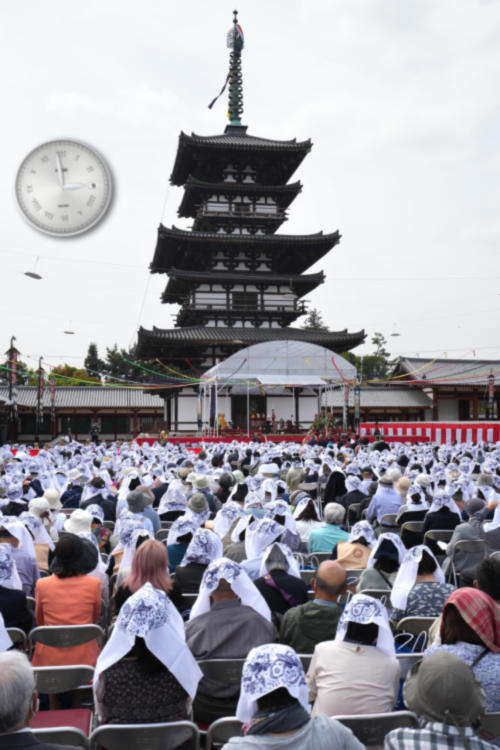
2:59
